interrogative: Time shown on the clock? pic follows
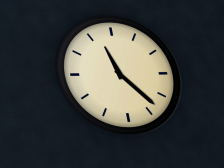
11:23
